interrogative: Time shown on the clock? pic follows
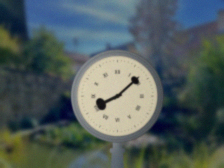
8:08
